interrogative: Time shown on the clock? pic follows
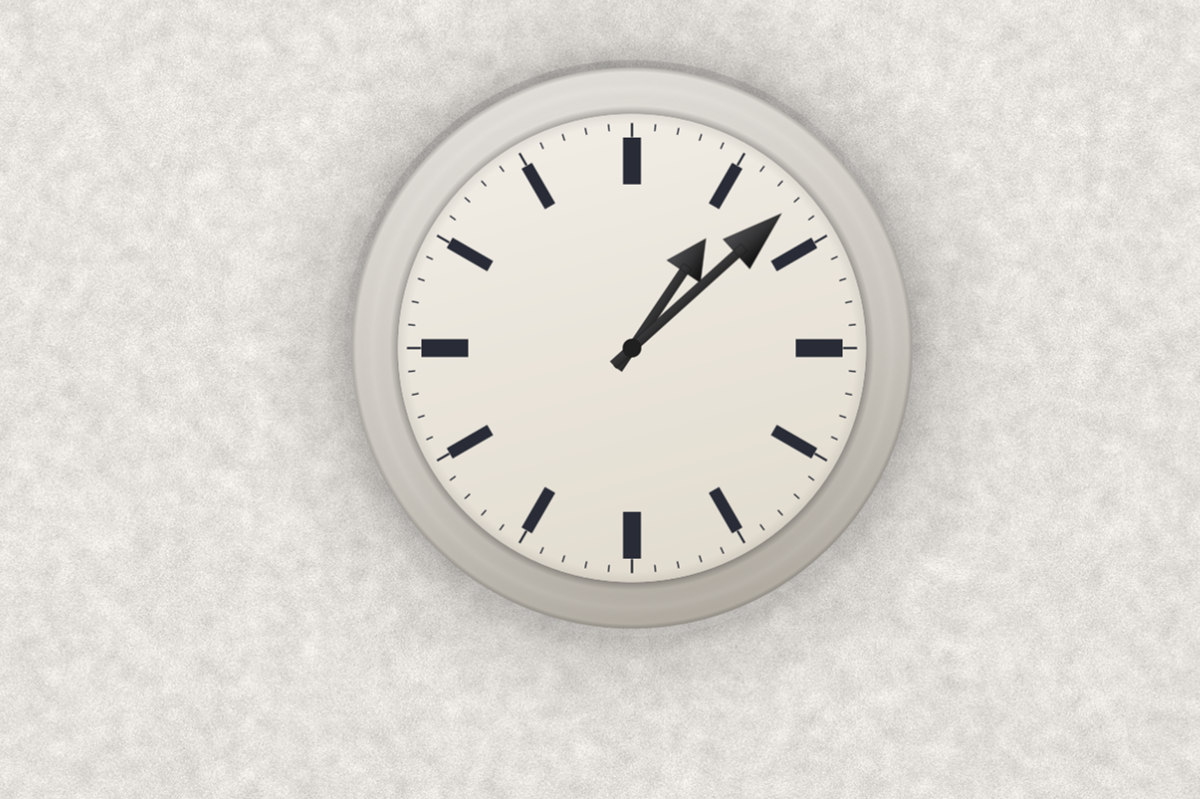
1:08
